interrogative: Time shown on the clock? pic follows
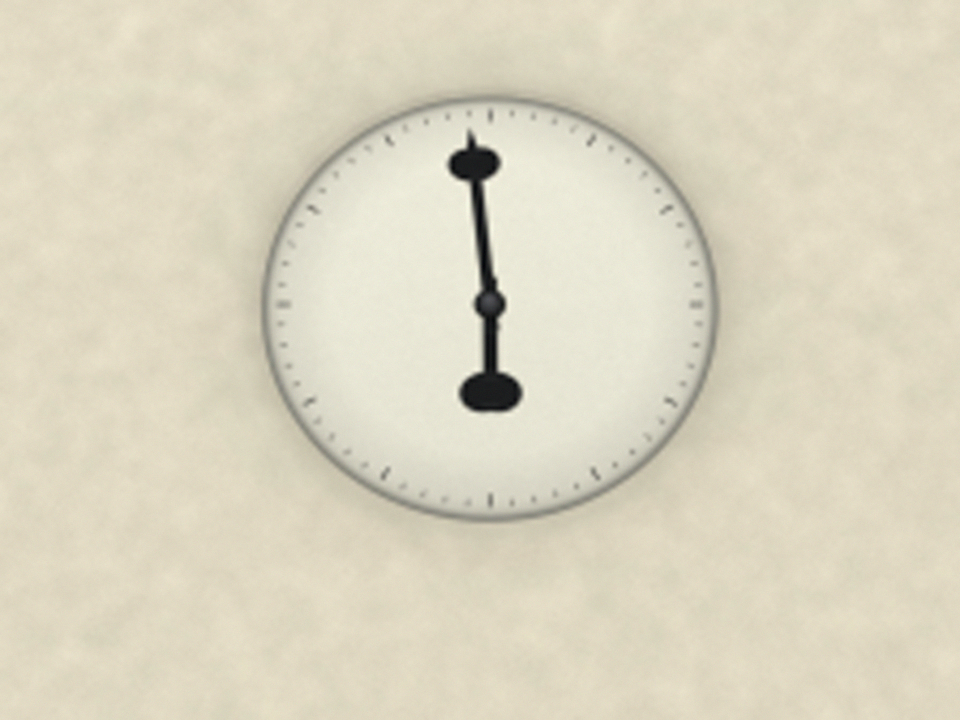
5:59
